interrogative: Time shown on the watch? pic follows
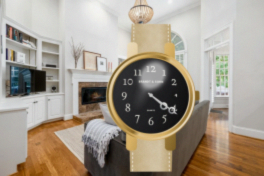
4:21
